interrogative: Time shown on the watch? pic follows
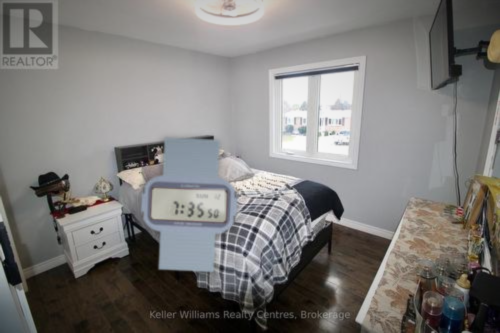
7:35
